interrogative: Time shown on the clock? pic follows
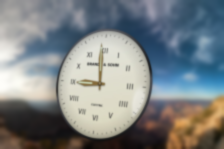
8:59
